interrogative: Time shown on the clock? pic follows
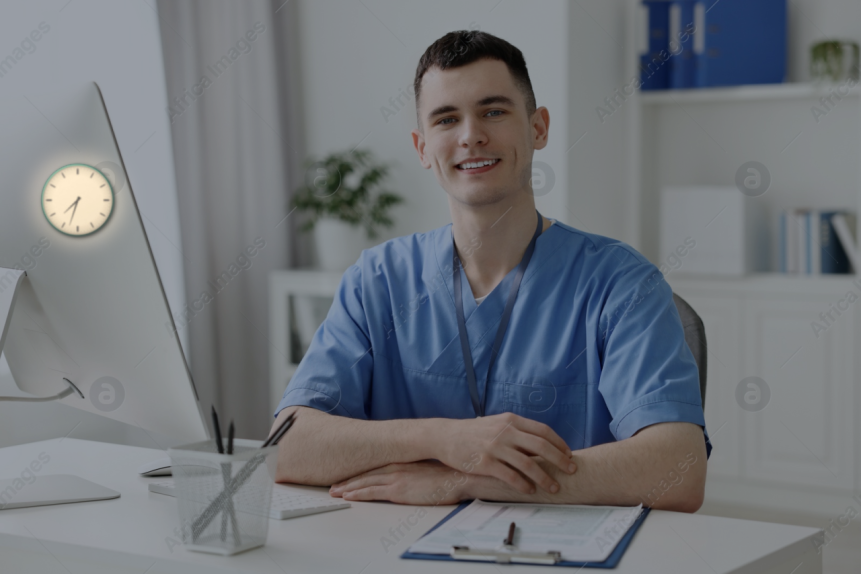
7:33
